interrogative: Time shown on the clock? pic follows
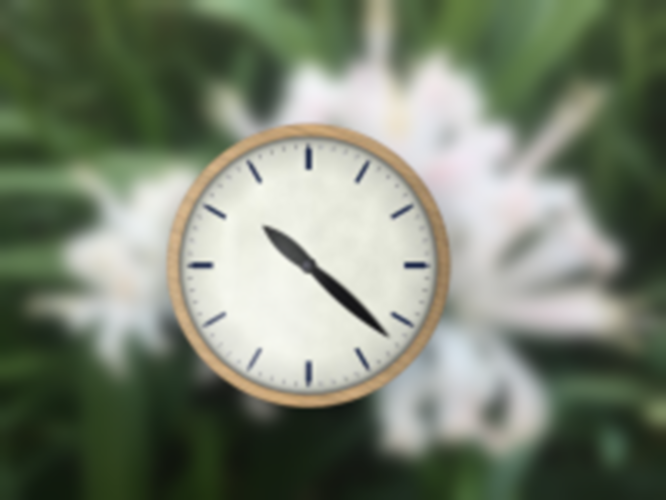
10:22
